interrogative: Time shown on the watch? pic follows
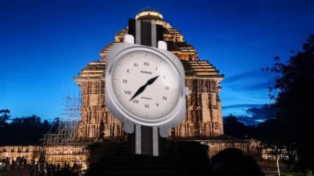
1:37
